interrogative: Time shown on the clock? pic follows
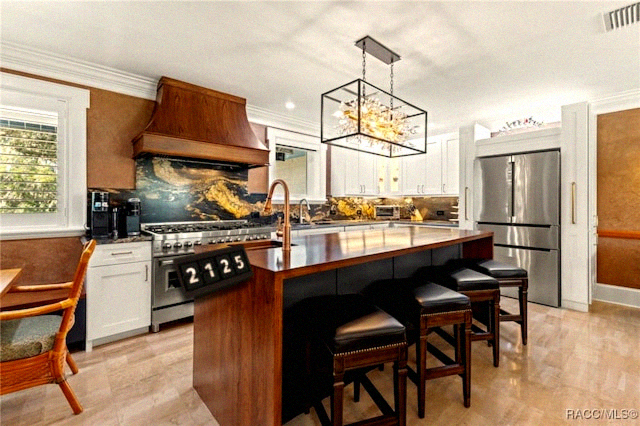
21:25
